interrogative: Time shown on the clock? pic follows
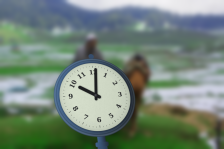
10:01
